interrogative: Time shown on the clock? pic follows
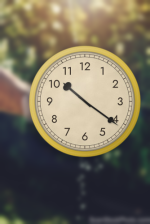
10:21
